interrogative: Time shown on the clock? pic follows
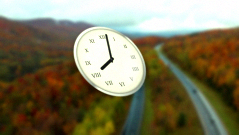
8:02
